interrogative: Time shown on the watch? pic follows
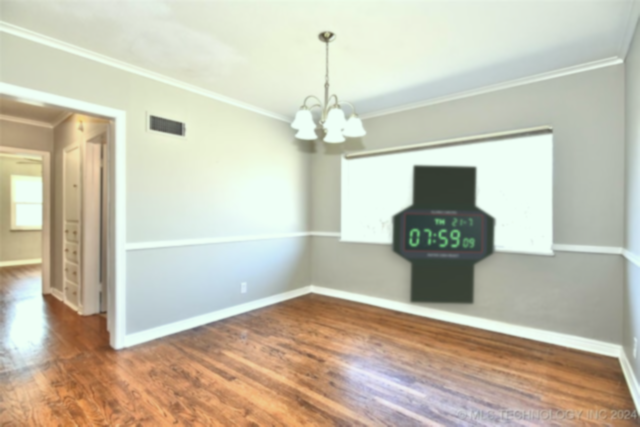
7:59
